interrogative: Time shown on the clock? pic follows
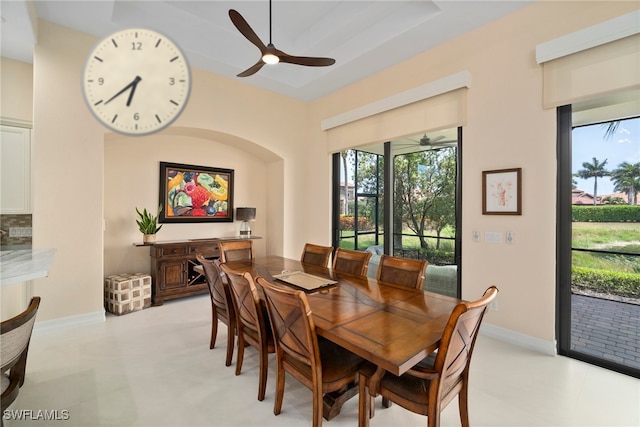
6:39
